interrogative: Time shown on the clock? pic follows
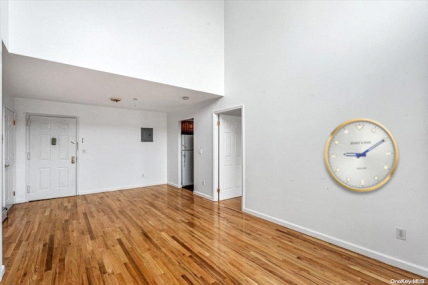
9:10
